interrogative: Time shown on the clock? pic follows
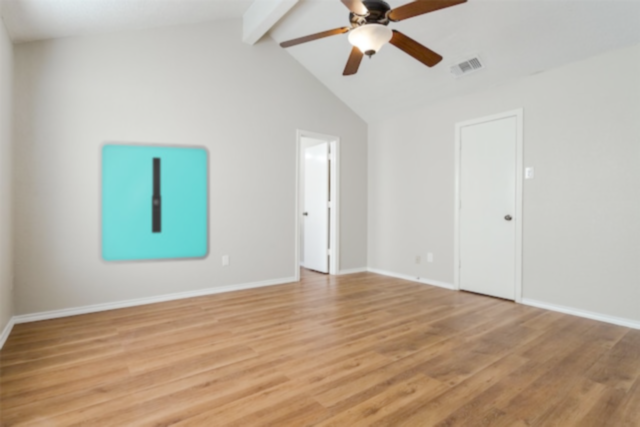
6:00
